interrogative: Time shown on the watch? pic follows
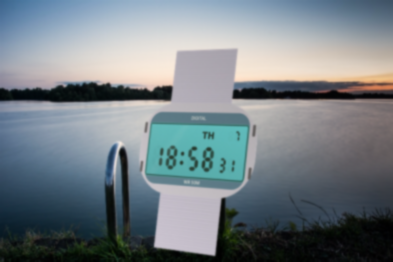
18:58:31
